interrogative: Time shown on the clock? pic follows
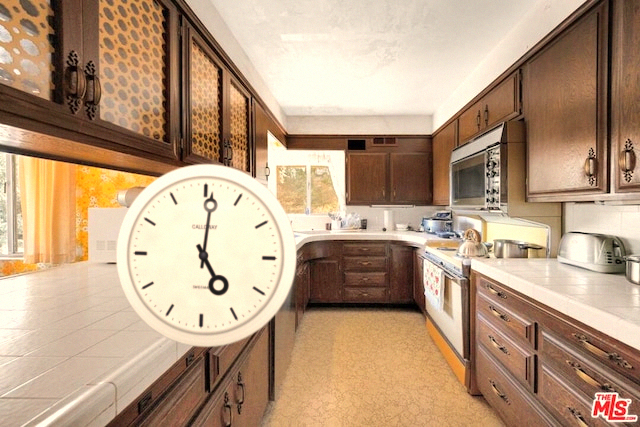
5:01
